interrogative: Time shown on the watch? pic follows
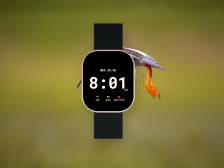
8:01
